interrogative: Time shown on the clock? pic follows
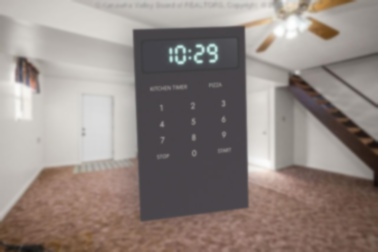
10:29
